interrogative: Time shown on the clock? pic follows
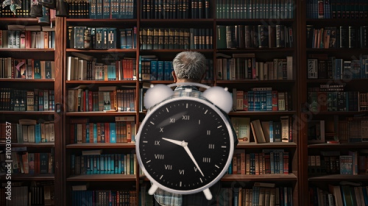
9:24
